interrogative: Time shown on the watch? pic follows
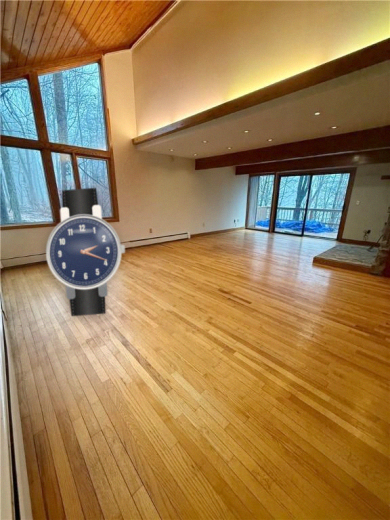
2:19
